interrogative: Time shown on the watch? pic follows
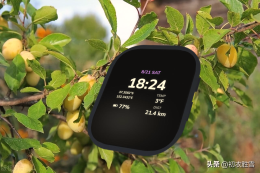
18:24
